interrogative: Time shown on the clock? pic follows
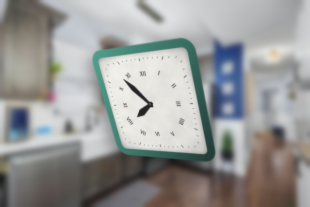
7:53
